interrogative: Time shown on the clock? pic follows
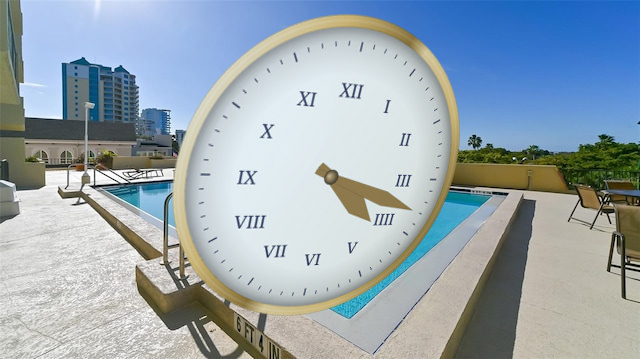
4:18
